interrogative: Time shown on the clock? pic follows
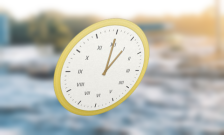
1:00
